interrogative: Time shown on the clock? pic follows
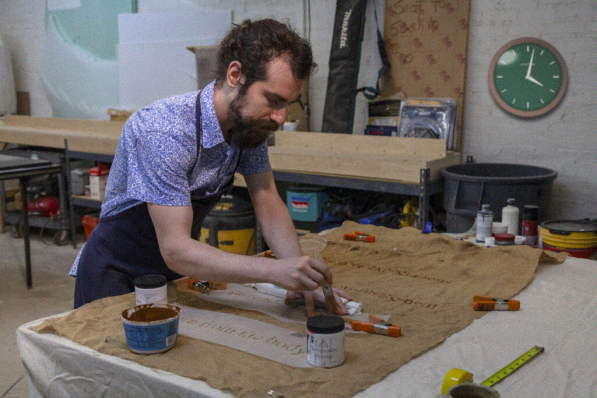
4:02
